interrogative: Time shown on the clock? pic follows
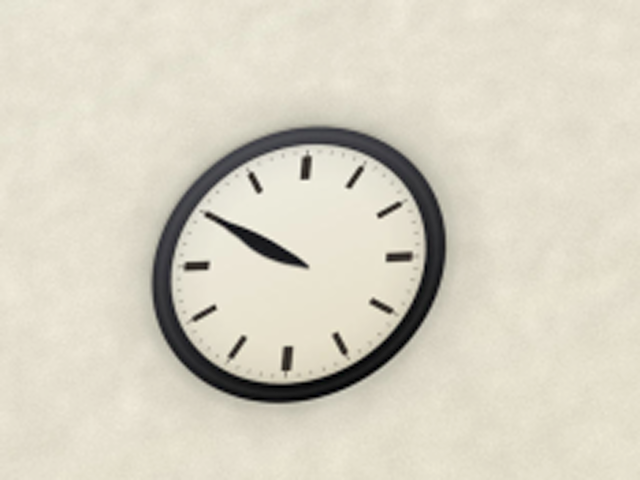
9:50
